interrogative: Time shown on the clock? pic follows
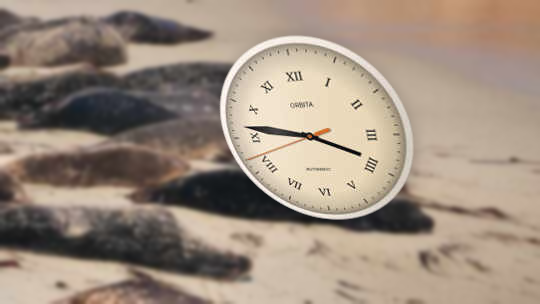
3:46:42
